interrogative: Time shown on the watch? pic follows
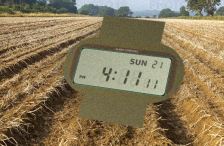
4:11:11
